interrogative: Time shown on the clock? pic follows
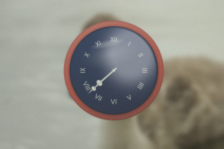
7:38
